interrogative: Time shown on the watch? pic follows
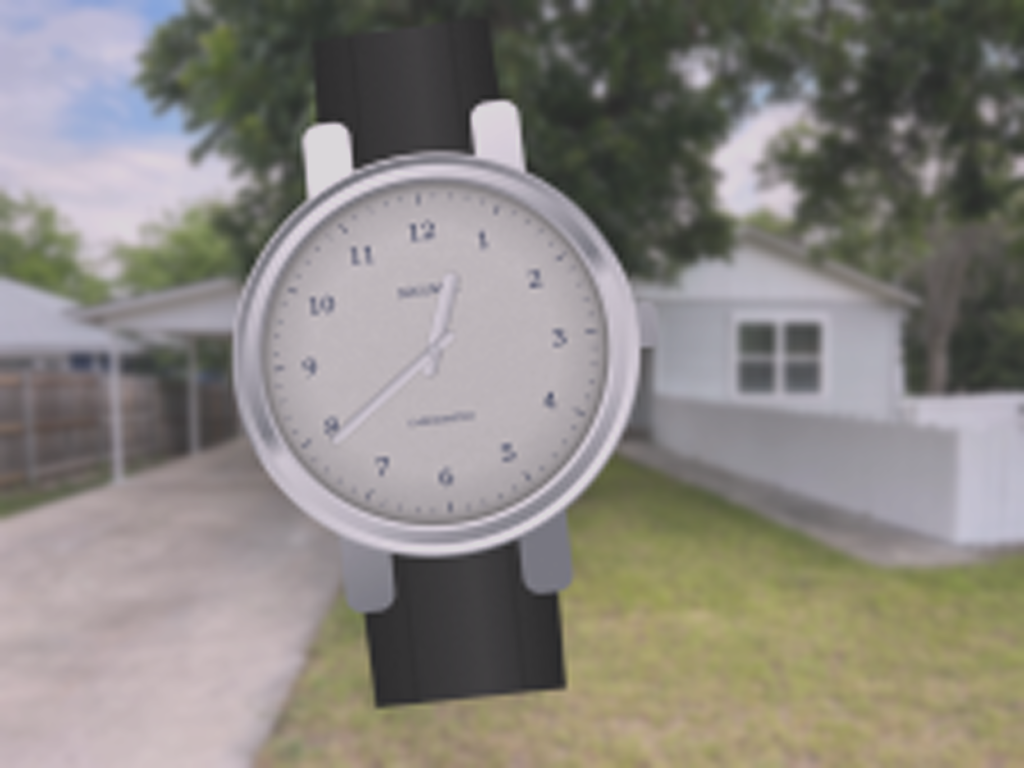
12:39
